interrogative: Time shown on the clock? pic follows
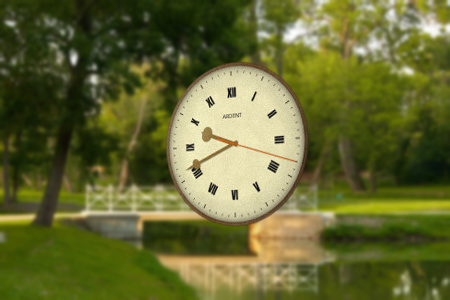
9:41:18
